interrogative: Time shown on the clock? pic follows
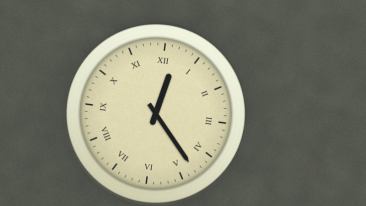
12:23
